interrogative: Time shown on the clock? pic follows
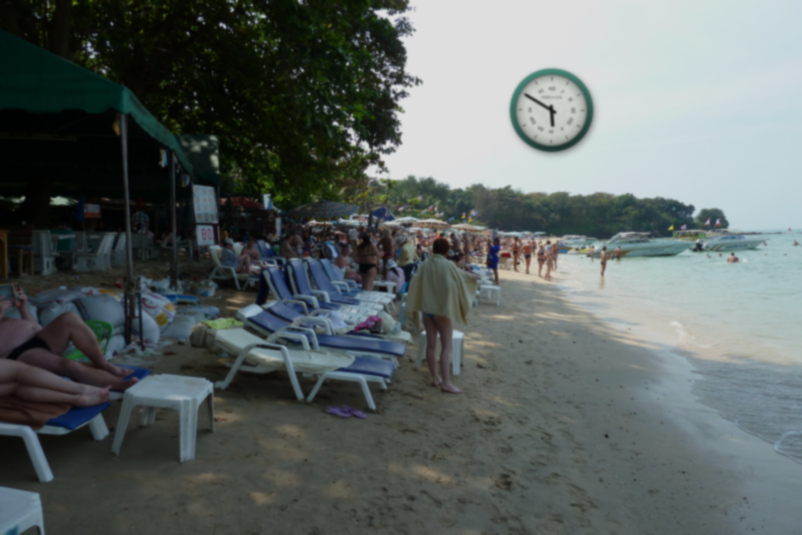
5:50
